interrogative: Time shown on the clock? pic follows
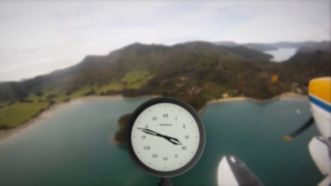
3:48
